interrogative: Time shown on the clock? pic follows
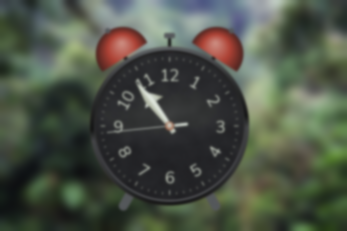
10:53:44
